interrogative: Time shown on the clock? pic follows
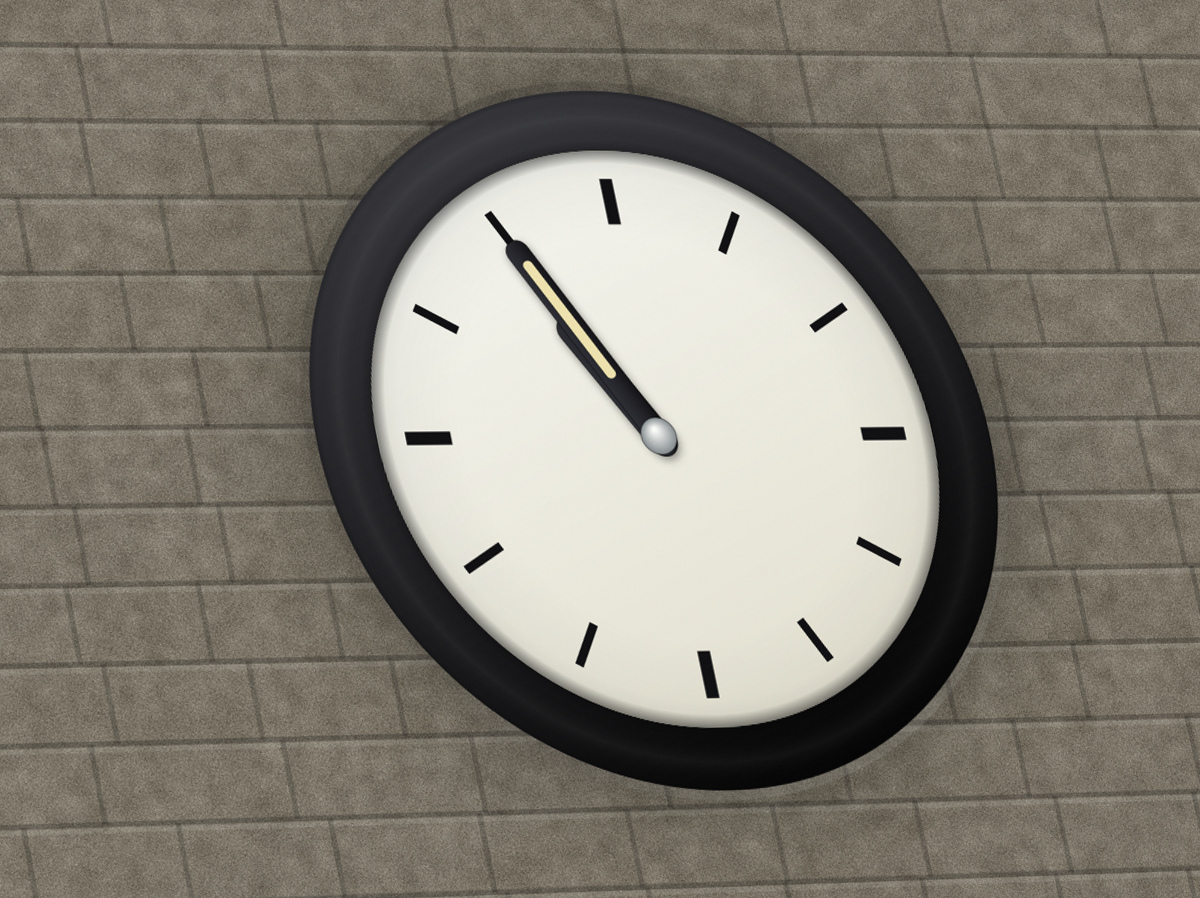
10:55
